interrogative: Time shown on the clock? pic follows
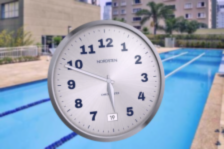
5:49
